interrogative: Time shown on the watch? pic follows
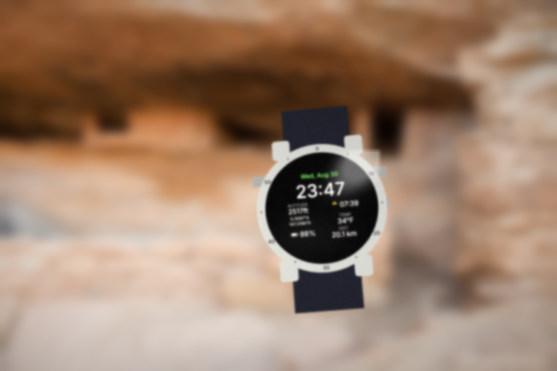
23:47
